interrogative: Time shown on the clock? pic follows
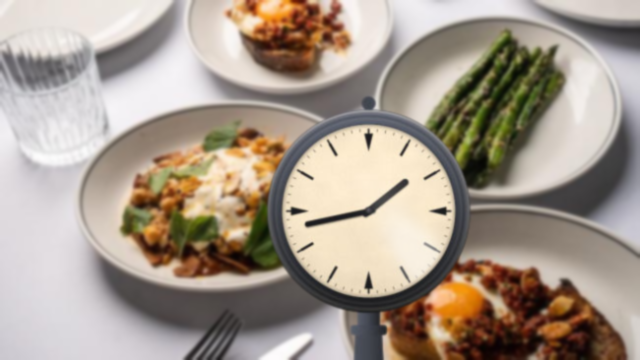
1:43
